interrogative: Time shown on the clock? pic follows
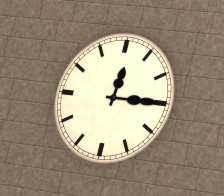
12:15
